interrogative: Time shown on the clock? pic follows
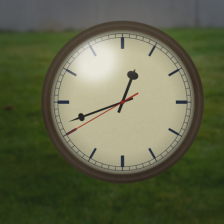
12:41:40
